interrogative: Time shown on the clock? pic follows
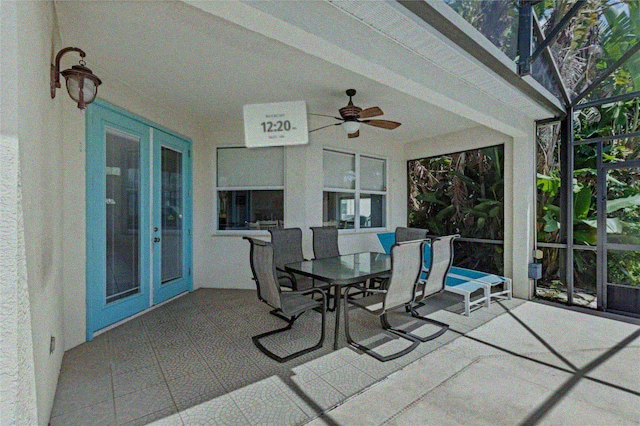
12:20
